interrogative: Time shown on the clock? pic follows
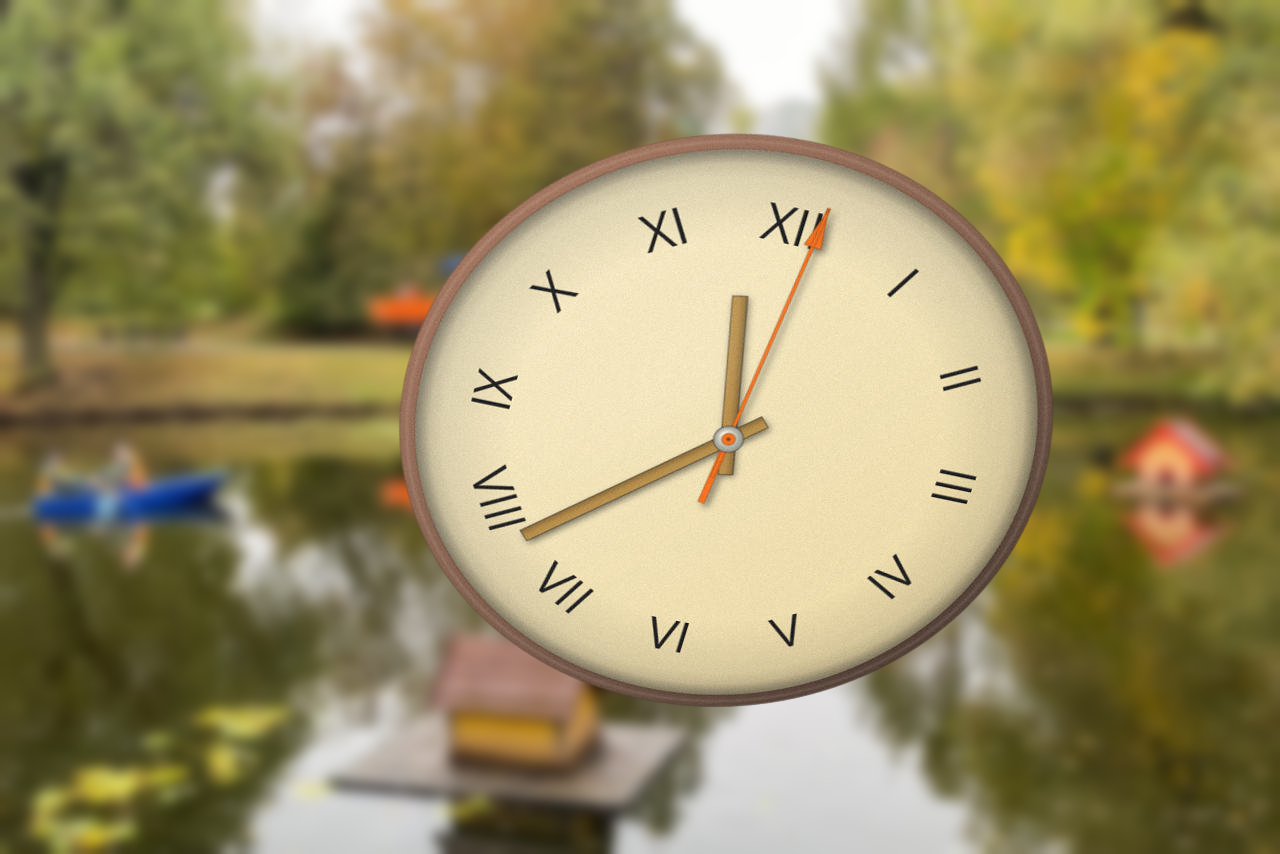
11:38:01
